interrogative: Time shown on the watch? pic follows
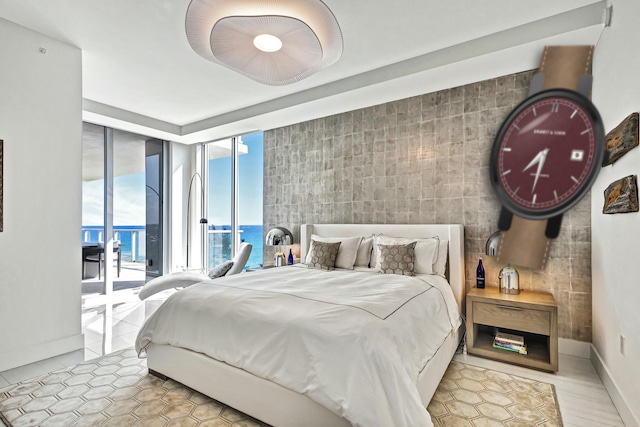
7:31
